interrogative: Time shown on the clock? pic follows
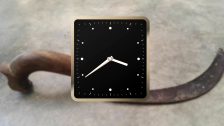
3:39
